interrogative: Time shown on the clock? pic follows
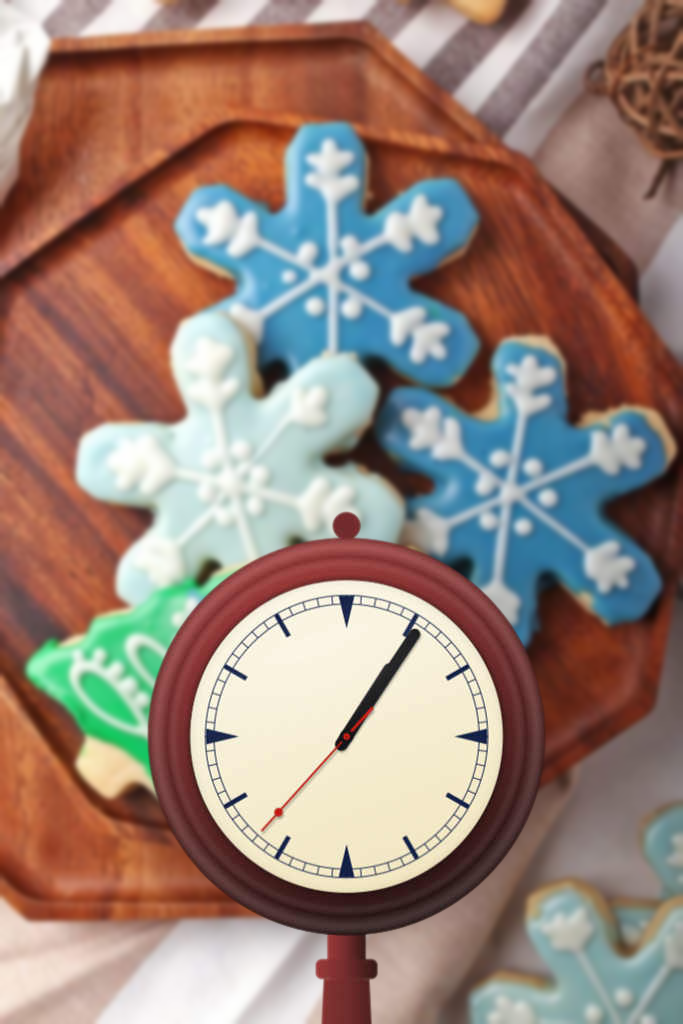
1:05:37
